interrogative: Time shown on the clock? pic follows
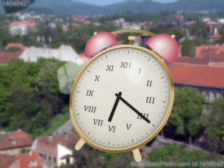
6:20
